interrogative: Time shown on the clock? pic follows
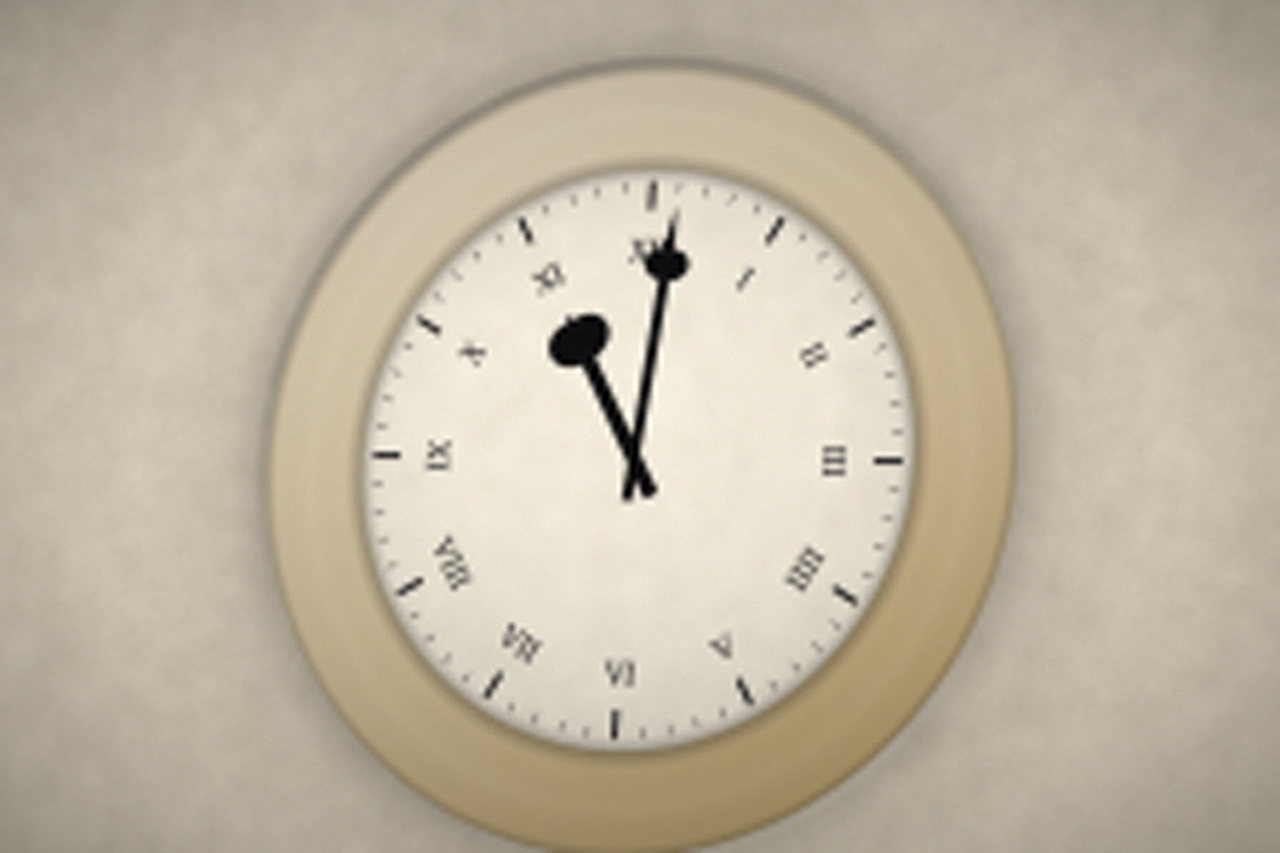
11:01
